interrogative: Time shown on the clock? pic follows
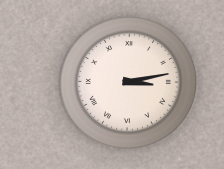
3:13
